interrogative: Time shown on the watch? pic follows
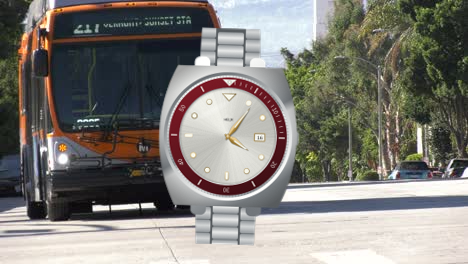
4:06
